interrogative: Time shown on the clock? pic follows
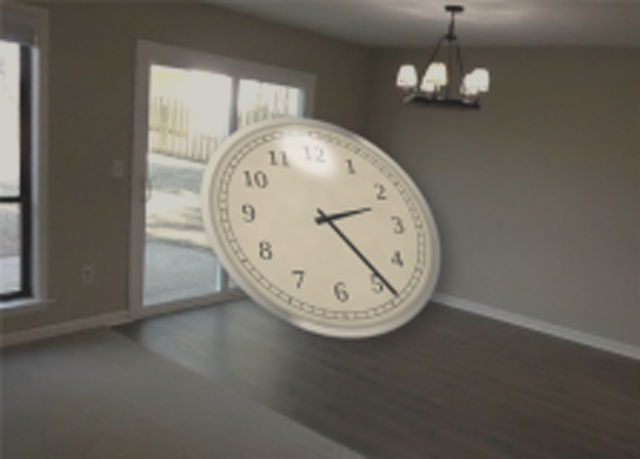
2:24
